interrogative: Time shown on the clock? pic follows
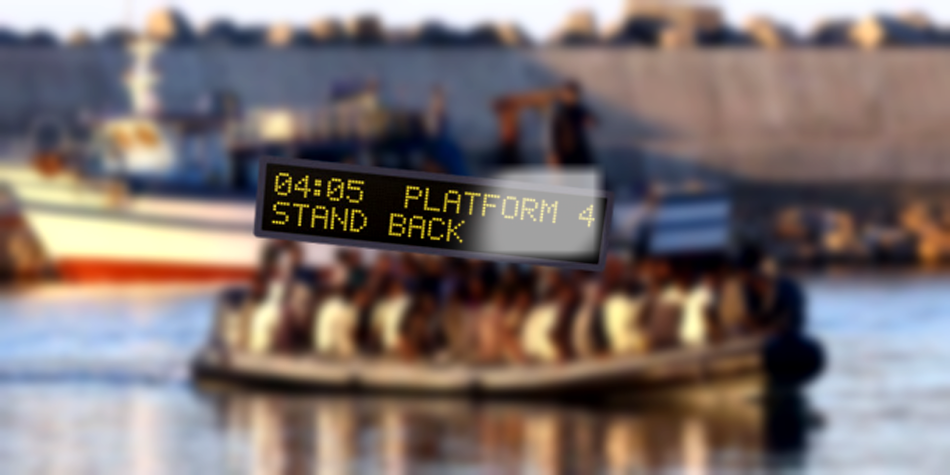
4:05
